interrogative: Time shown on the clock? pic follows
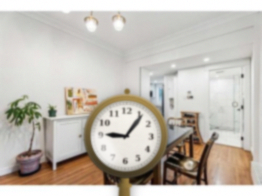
9:06
